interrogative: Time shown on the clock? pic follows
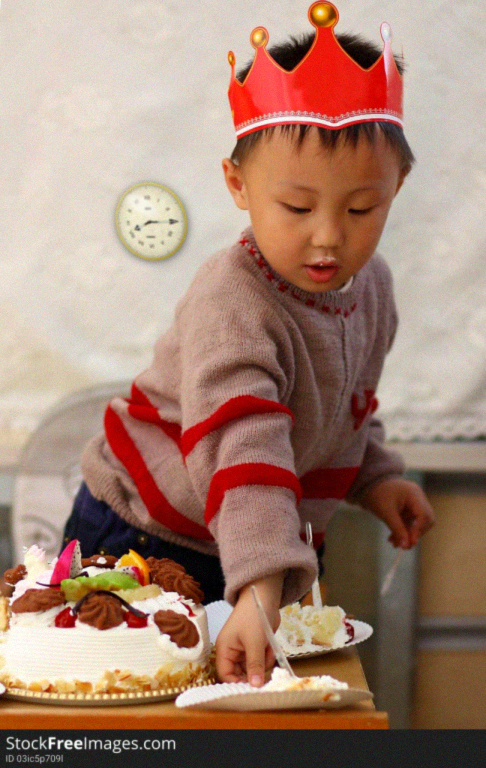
8:15
